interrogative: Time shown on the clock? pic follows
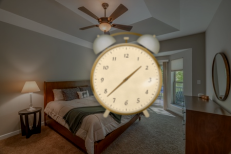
1:38
